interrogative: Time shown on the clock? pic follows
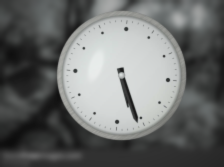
5:26
